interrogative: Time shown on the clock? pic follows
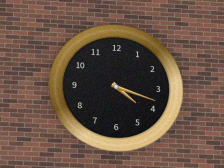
4:18
